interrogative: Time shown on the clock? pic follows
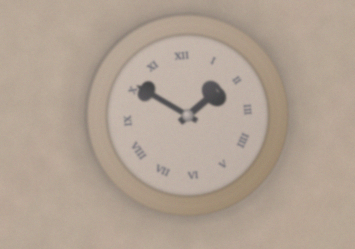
1:51
